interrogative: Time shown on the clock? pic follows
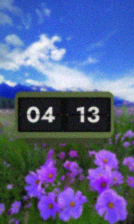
4:13
